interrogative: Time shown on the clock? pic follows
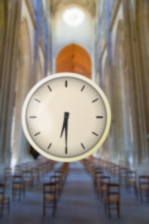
6:30
